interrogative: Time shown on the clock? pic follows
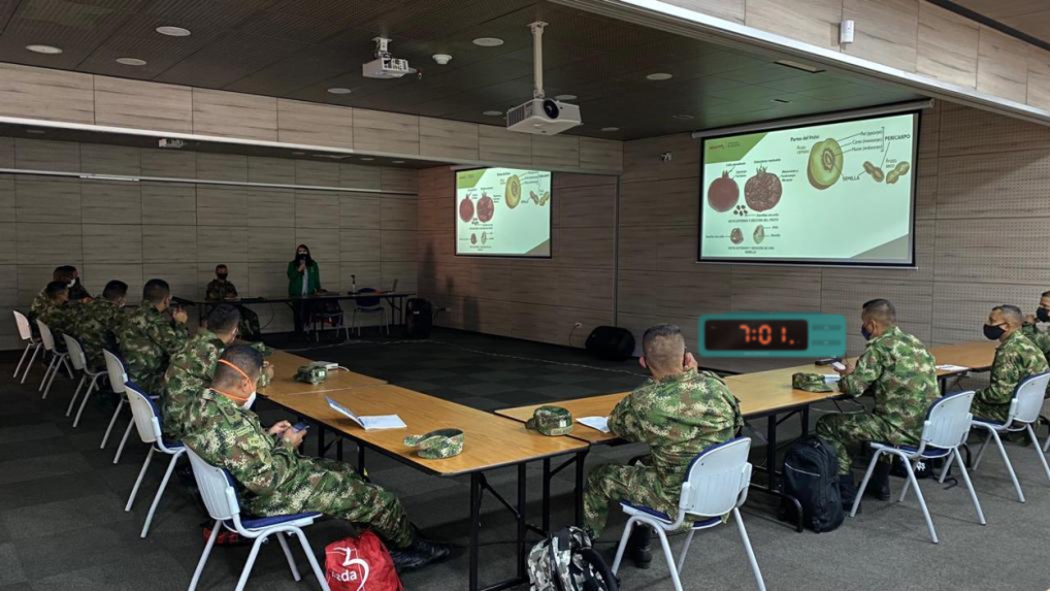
7:01
